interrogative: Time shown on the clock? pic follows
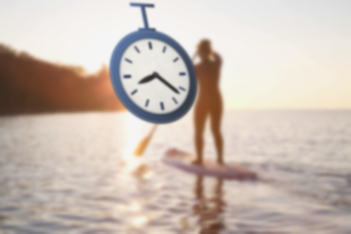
8:22
